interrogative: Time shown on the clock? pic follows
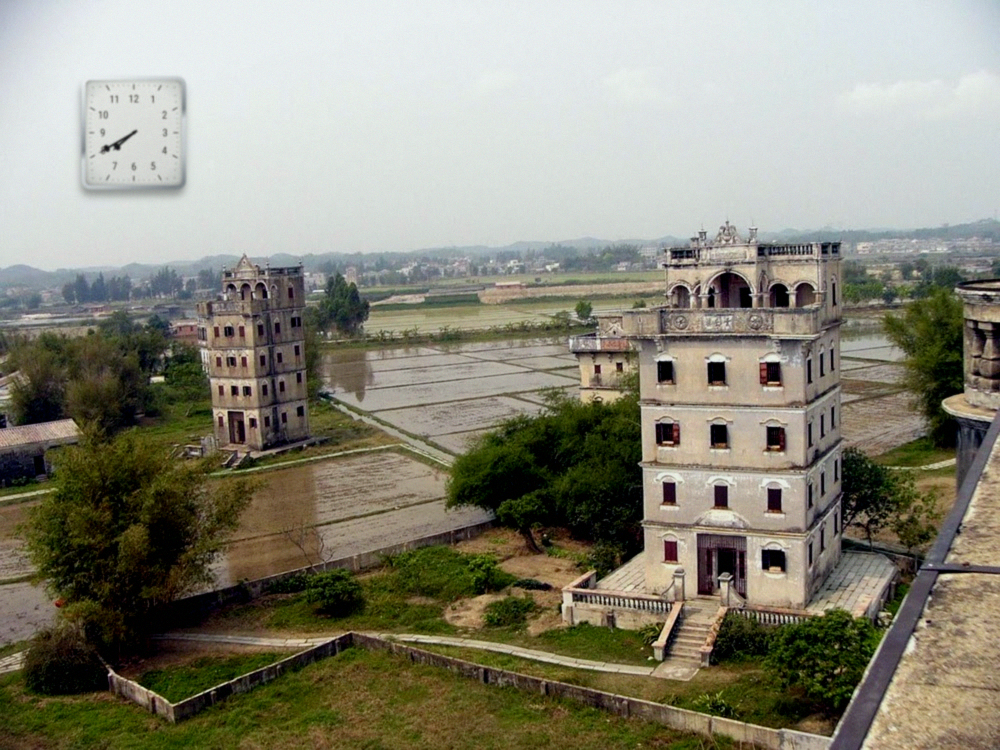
7:40
